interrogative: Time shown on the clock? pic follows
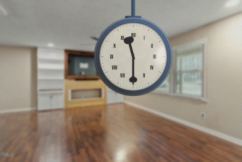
11:30
